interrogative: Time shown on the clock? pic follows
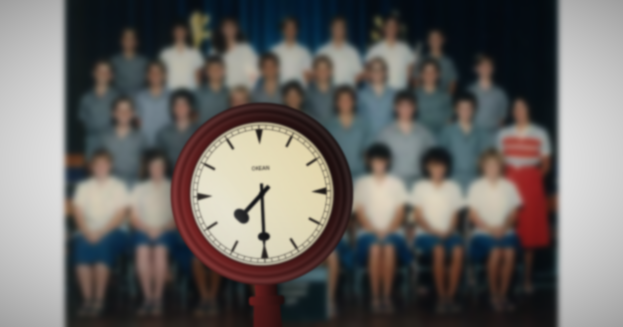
7:30
